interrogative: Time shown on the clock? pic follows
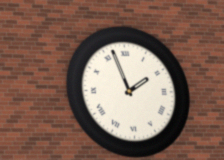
1:57
